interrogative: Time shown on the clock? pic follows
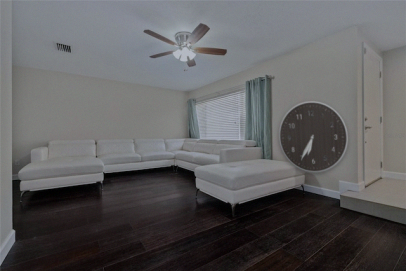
6:35
